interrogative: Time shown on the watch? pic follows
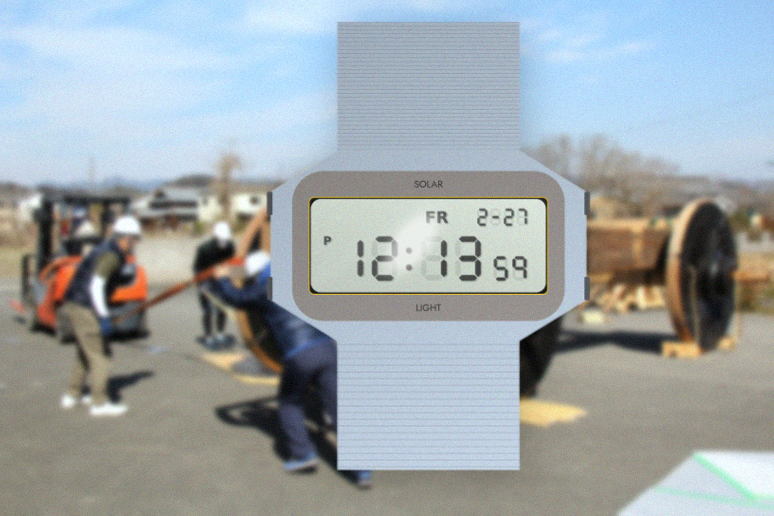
12:13:59
